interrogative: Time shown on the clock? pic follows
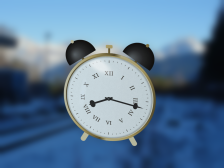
8:17
